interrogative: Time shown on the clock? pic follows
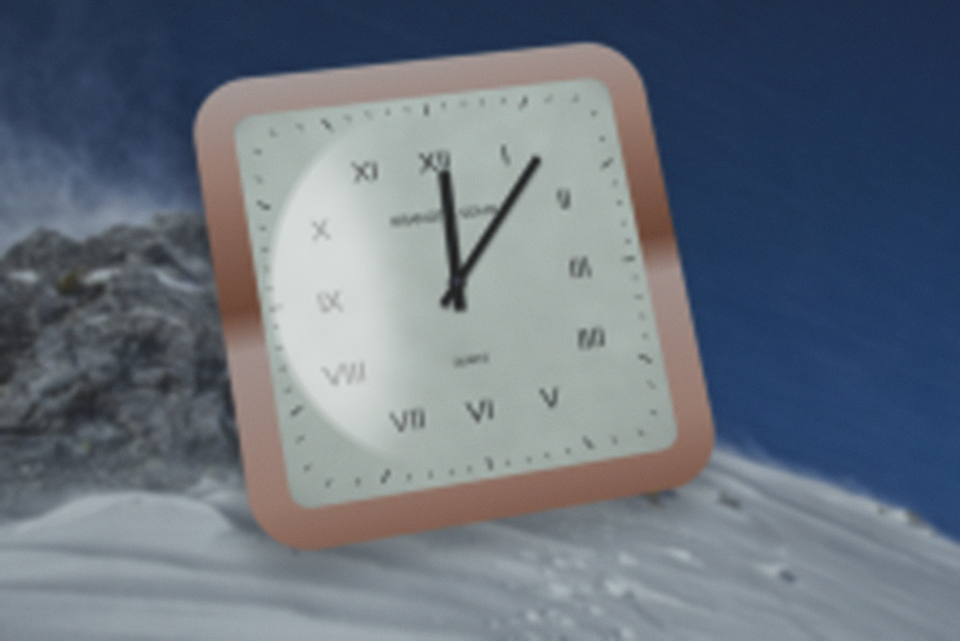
12:07
